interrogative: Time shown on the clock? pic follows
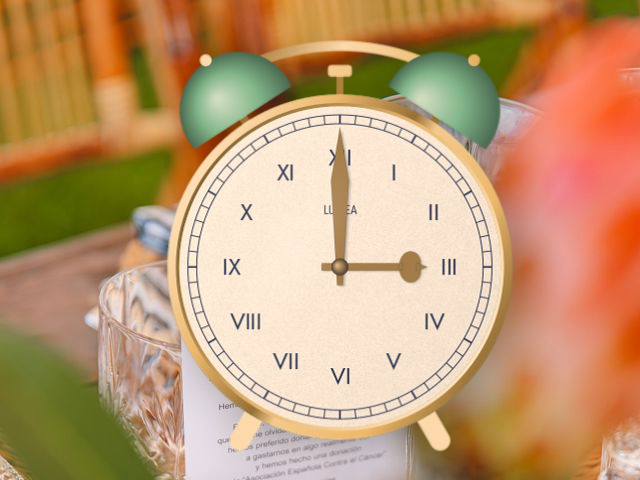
3:00
